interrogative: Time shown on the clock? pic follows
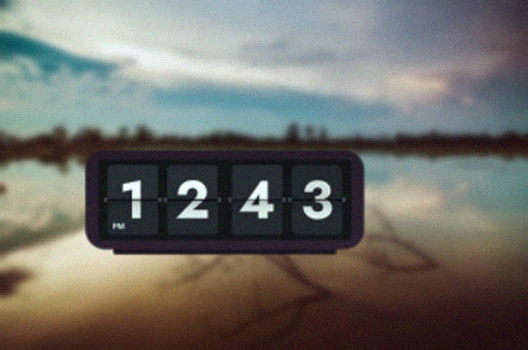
12:43
